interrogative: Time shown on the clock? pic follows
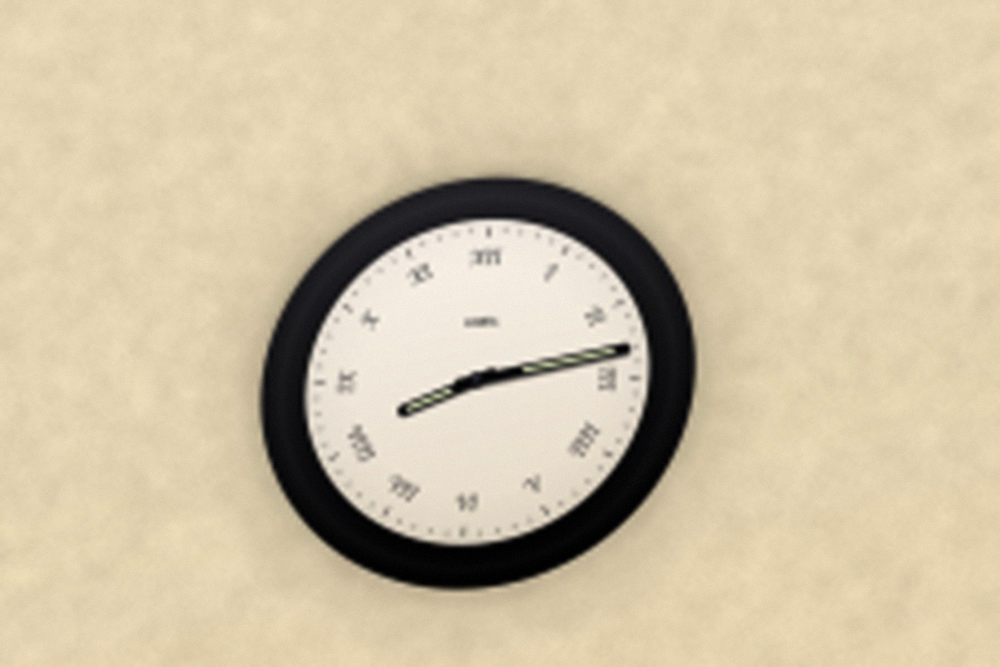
8:13
